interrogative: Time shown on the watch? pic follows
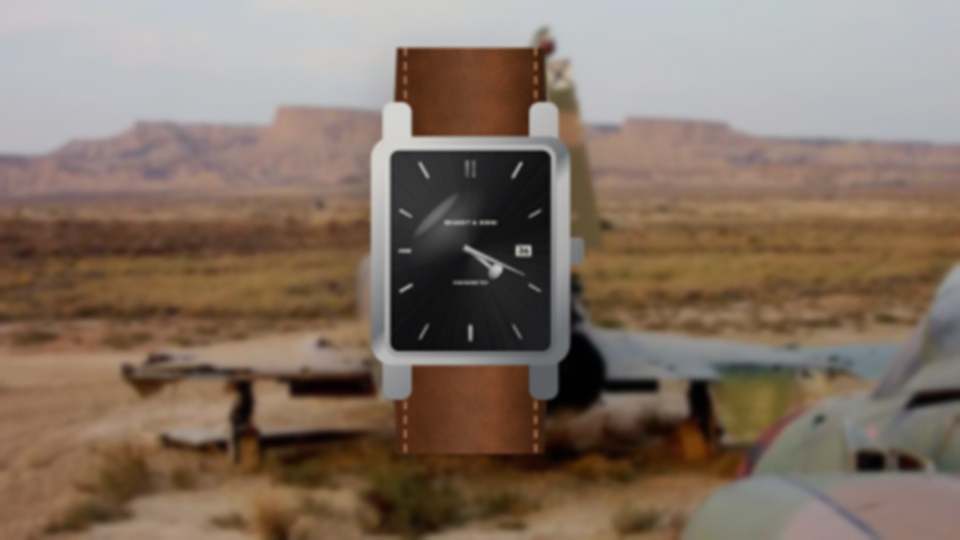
4:19
